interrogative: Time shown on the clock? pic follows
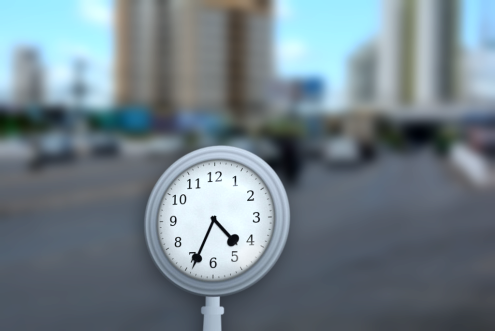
4:34
